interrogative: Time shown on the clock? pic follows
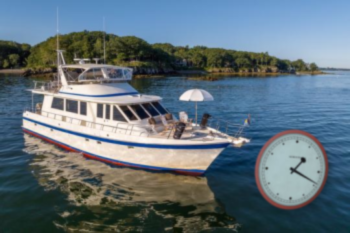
1:19
